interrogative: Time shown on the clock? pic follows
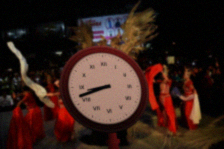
8:42
